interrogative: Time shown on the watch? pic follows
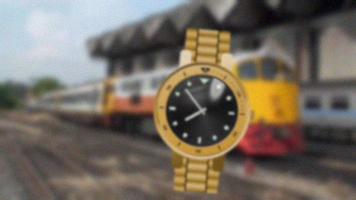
7:53
